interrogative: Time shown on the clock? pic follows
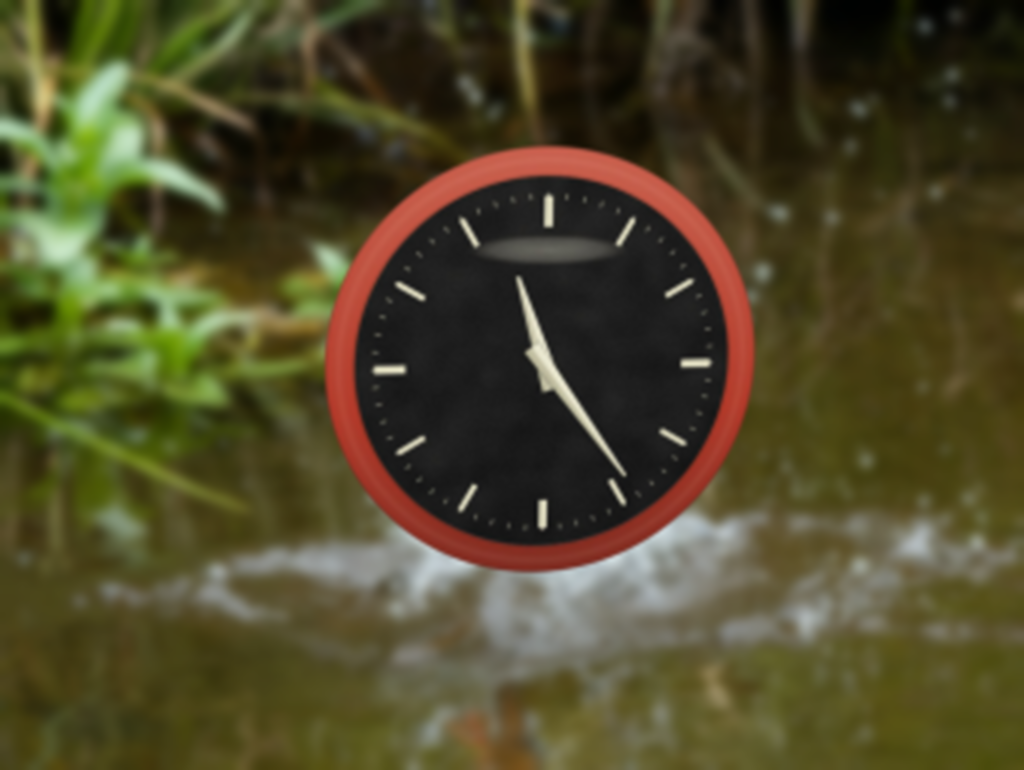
11:24
